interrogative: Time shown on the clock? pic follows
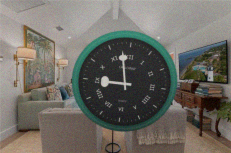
8:58
